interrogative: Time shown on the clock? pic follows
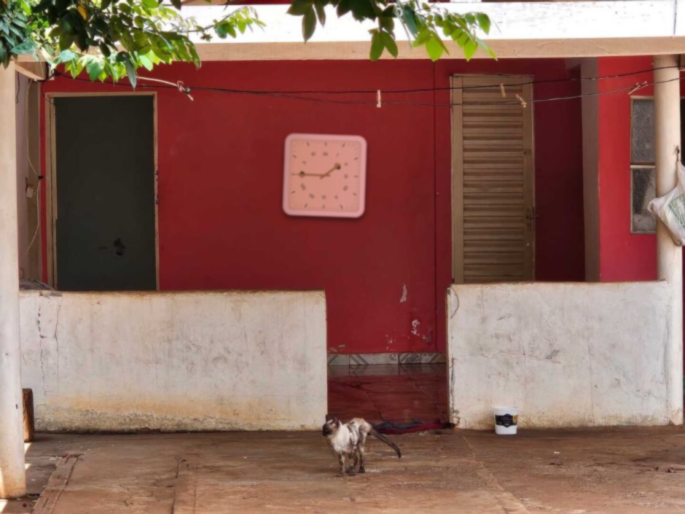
1:45
